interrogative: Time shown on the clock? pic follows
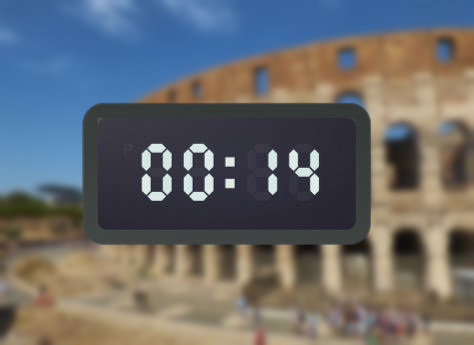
0:14
